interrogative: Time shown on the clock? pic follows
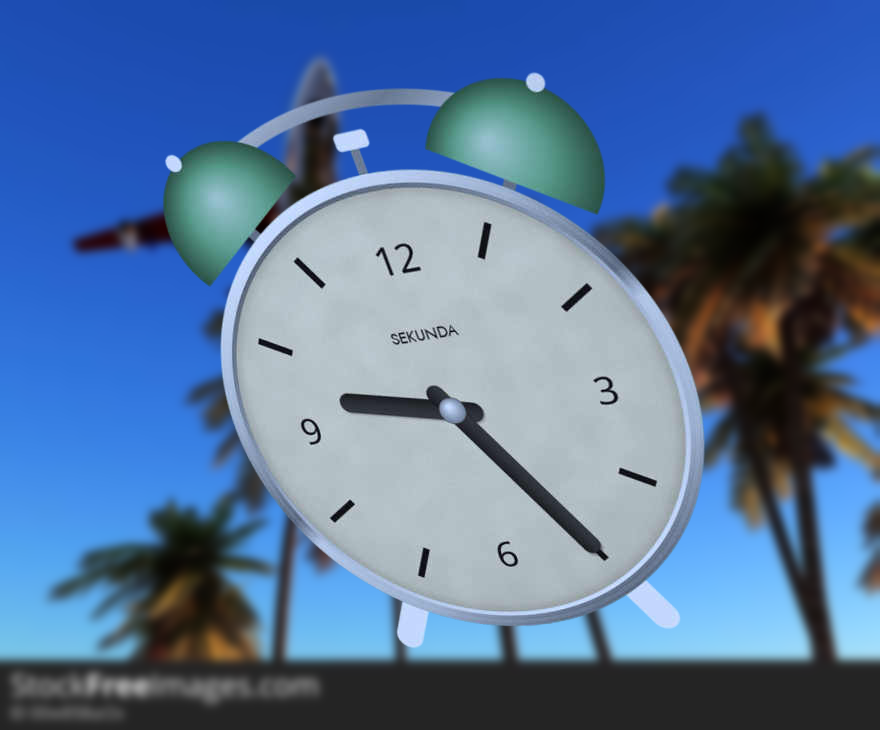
9:25
